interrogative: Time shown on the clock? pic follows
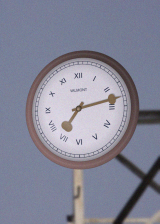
7:13
